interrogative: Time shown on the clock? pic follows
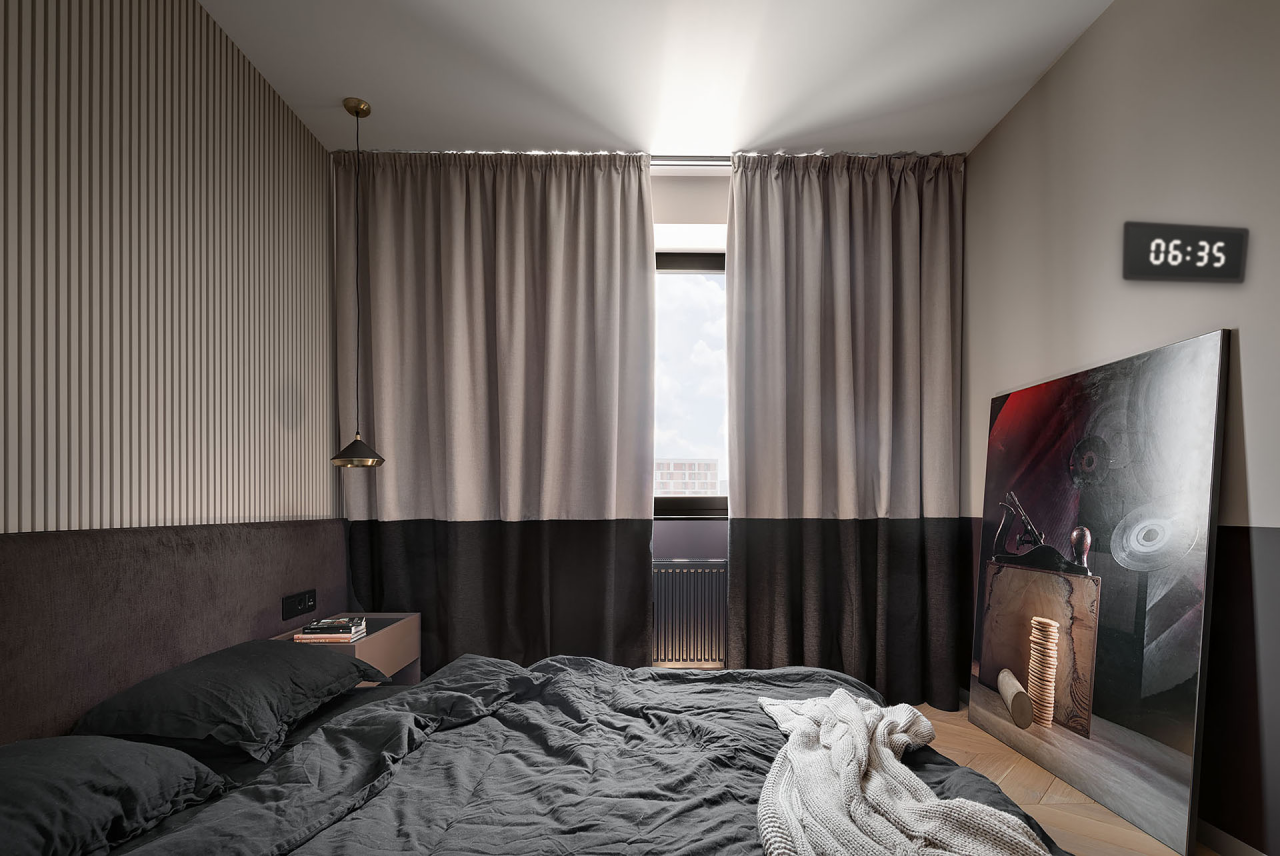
6:35
